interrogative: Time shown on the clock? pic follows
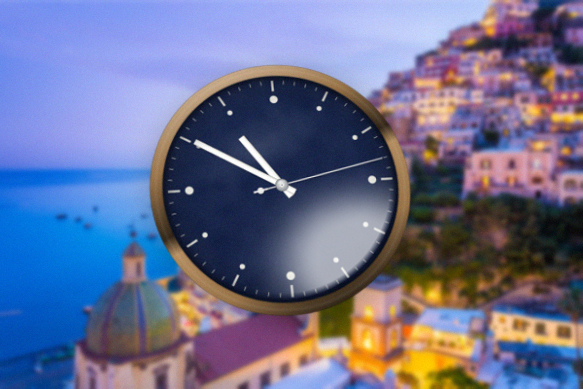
10:50:13
